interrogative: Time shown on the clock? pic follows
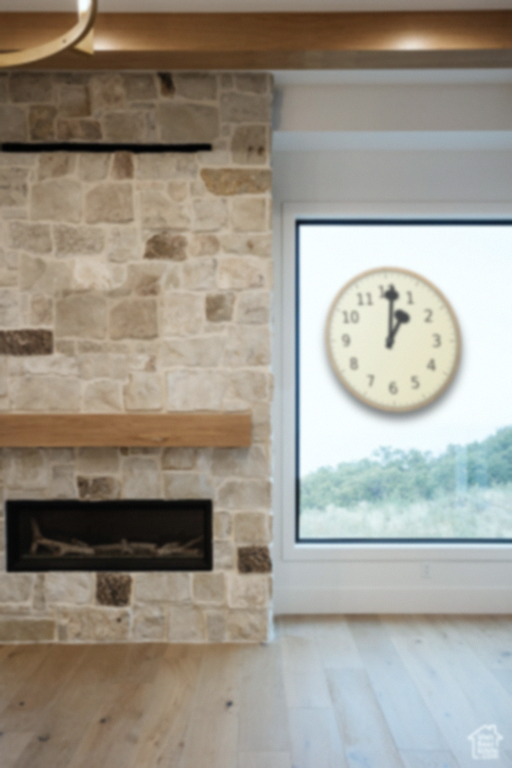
1:01
